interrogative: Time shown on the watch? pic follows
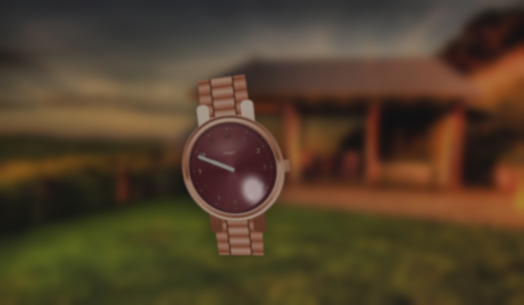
9:49
